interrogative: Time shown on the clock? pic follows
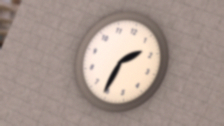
1:31
